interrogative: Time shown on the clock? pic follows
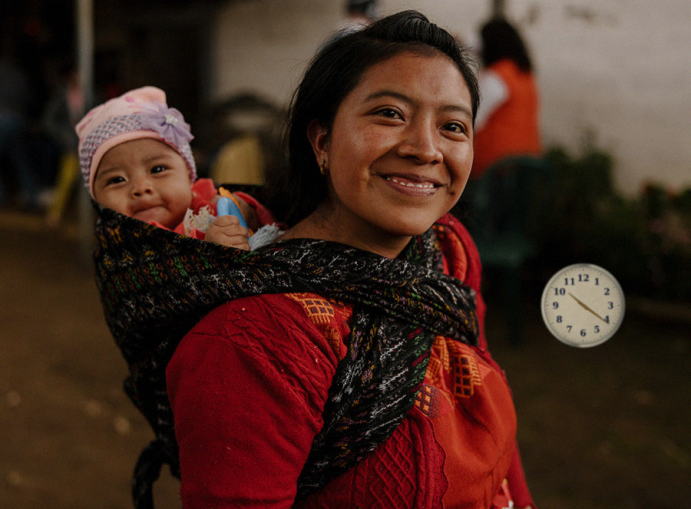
10:21
